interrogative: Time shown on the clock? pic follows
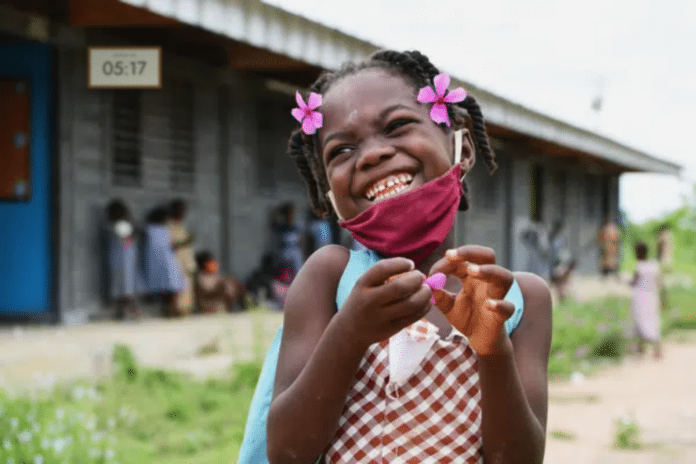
5:17
